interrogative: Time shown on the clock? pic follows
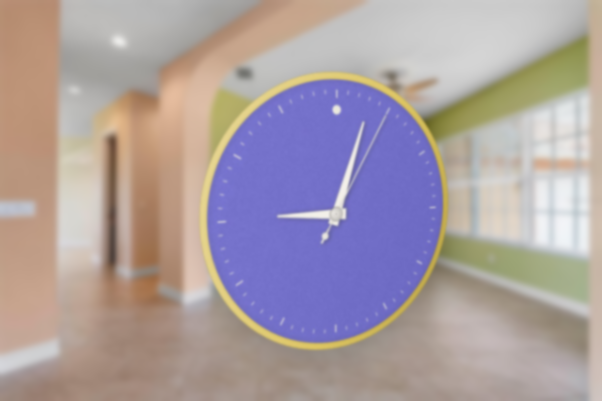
9:03:05
